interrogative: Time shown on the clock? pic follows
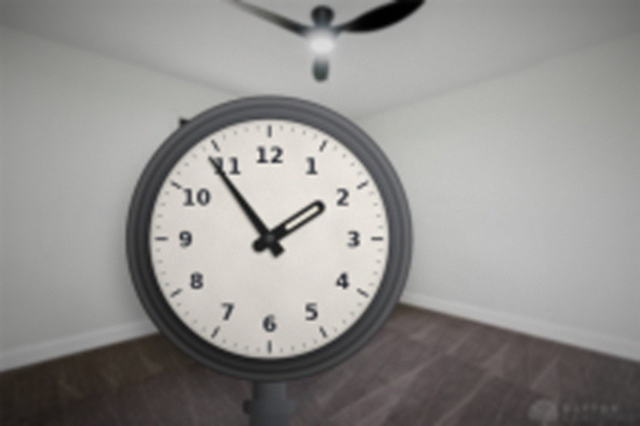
1:54
